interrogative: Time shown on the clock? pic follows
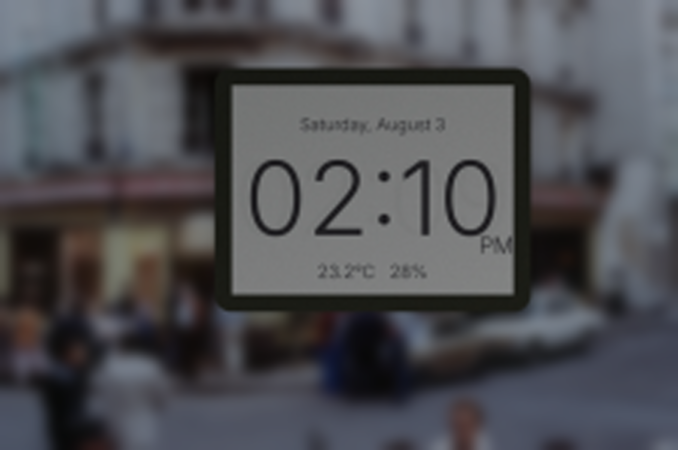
2:10
